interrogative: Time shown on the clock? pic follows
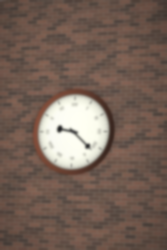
9:22
